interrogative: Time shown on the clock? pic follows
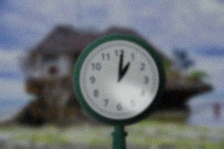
1:01
